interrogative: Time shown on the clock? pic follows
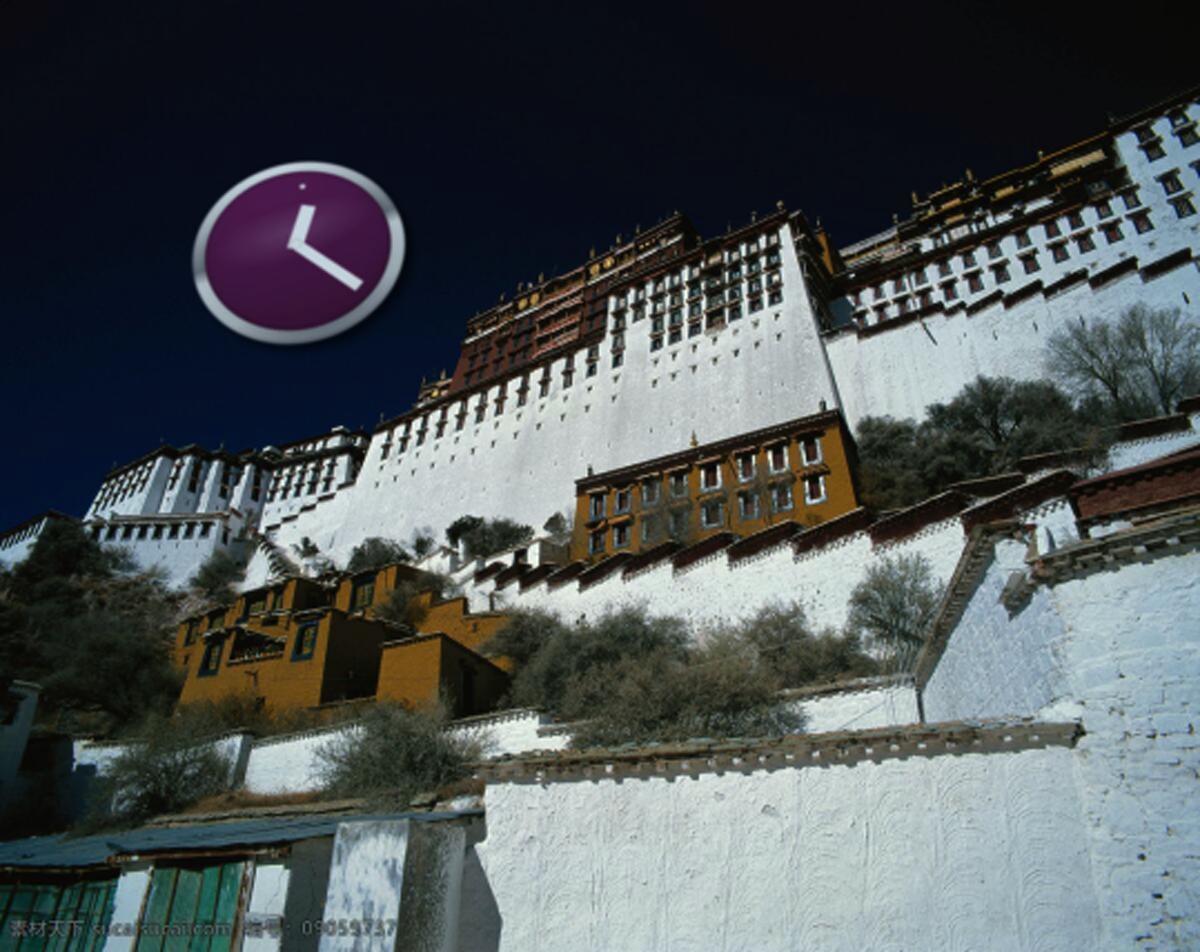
12:21
